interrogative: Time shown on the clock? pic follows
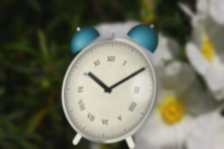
10:10
